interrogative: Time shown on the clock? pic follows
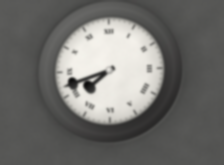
7:42
